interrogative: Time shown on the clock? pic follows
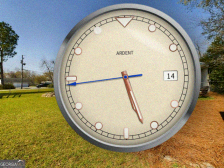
5:26:44
